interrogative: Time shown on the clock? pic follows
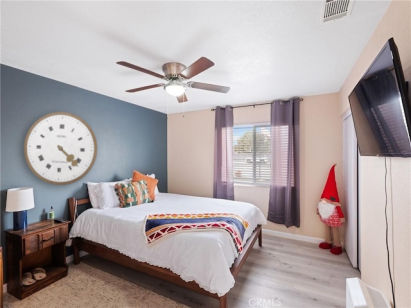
4:22
